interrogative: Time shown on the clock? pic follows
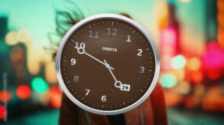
4:49
